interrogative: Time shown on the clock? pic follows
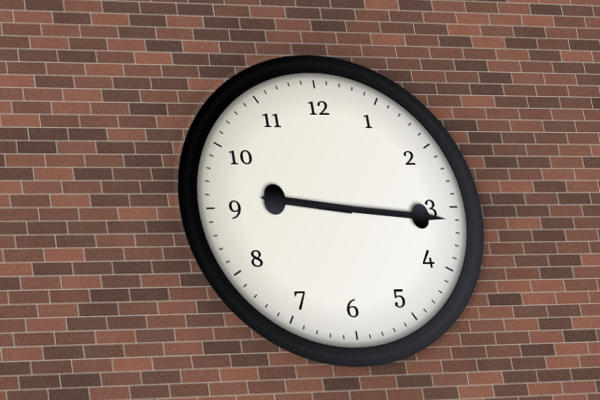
9:16
